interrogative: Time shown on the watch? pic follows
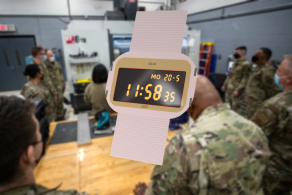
11:58:35
